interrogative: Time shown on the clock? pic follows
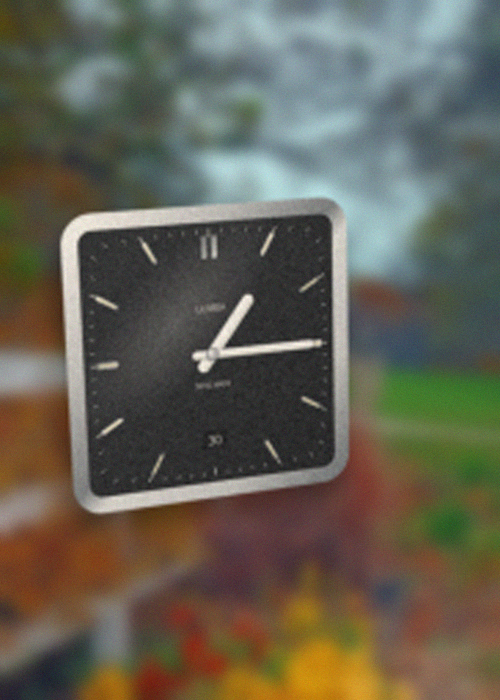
1:15
